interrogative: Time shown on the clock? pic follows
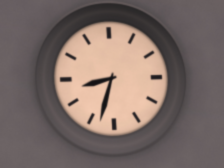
8:33
